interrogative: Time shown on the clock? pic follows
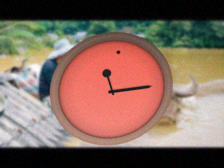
11:13
